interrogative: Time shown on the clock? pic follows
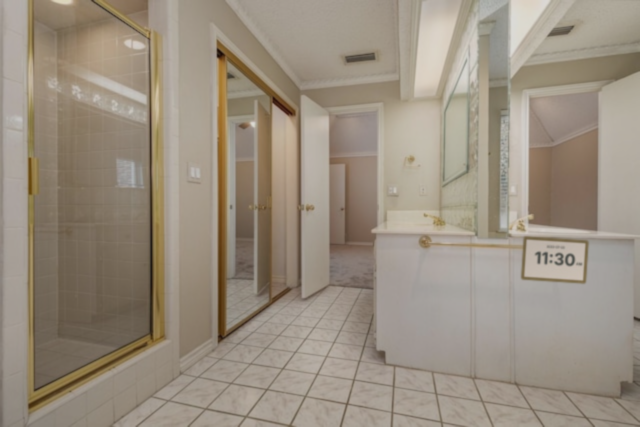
11:30
